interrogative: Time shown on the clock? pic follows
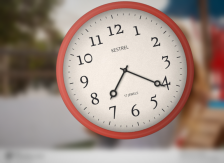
7:21
